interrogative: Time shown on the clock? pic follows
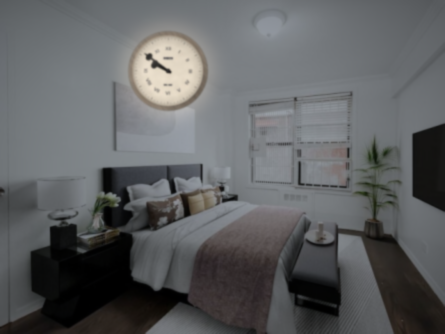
9:51
